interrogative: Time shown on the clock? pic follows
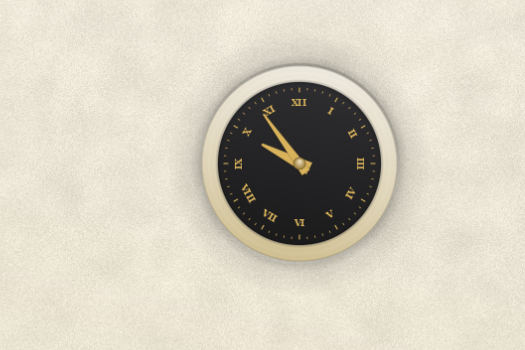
9:54
